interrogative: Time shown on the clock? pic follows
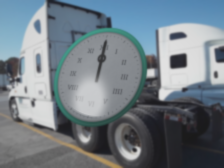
12:00
